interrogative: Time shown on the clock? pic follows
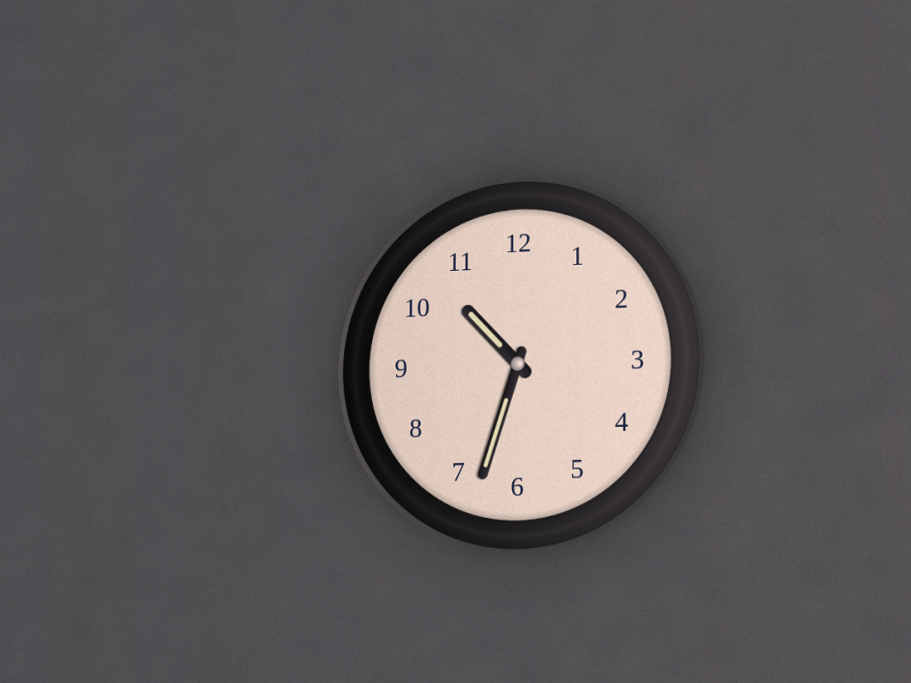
10:33
